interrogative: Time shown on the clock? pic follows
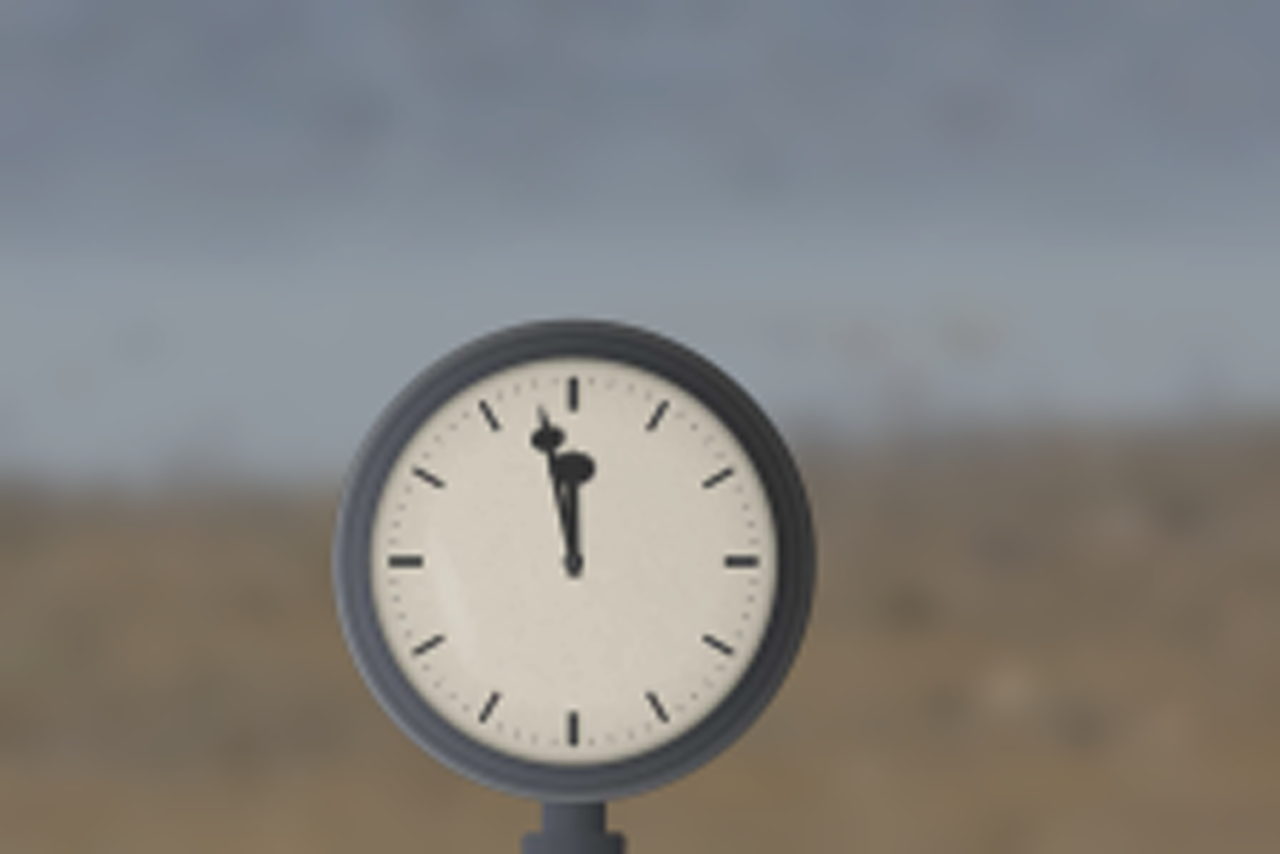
11:58
